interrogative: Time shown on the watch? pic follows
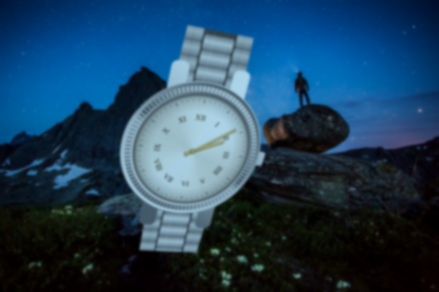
2:09
